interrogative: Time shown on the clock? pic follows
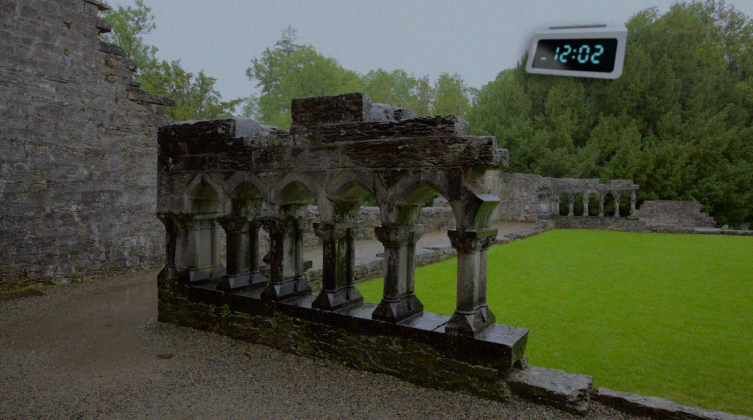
12:02
